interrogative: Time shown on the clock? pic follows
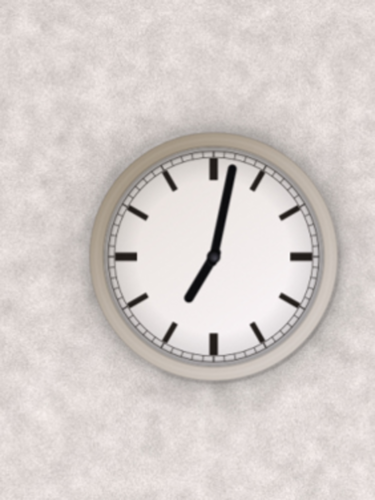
7:02
